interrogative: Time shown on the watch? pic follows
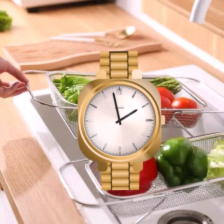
1:58
